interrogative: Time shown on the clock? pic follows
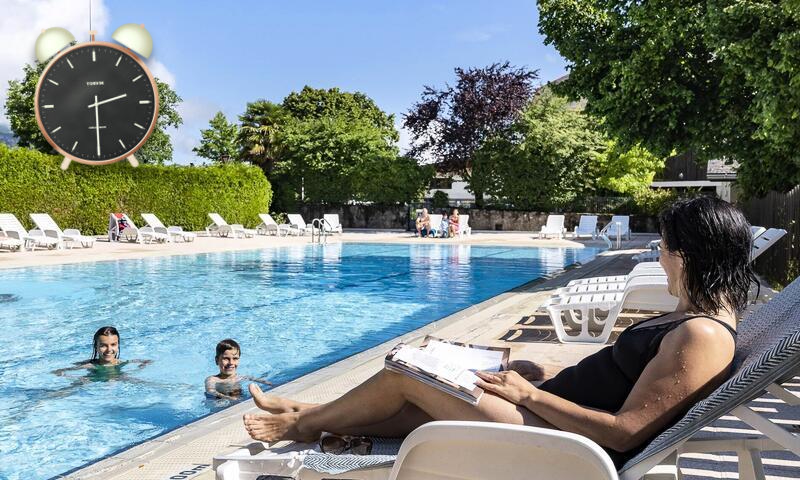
2:30
